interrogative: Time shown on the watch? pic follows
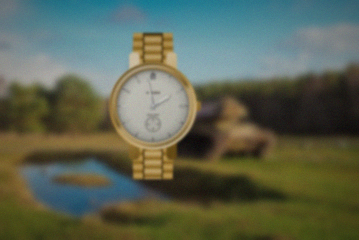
1:58
